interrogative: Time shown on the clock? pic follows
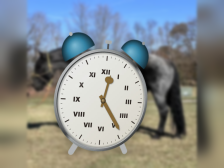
12:24
